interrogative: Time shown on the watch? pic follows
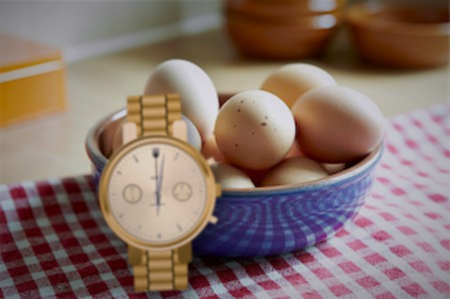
6:02
